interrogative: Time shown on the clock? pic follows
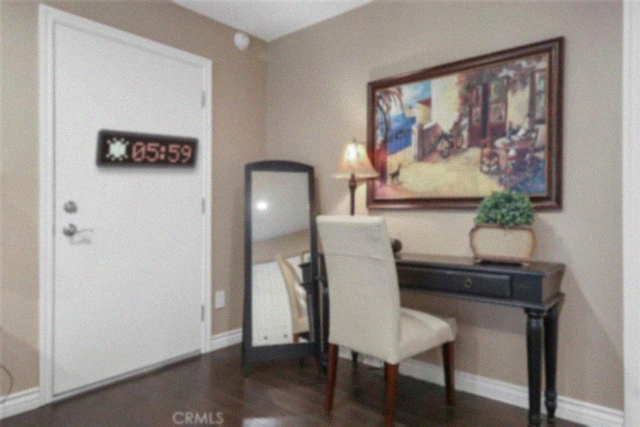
5:59
